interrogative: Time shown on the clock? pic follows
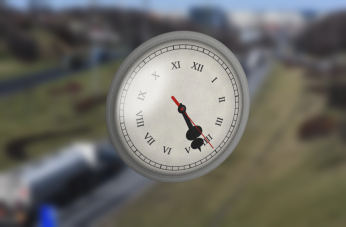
4:22:20
